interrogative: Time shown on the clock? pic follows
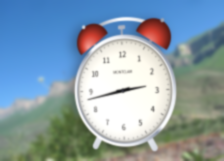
2:43
